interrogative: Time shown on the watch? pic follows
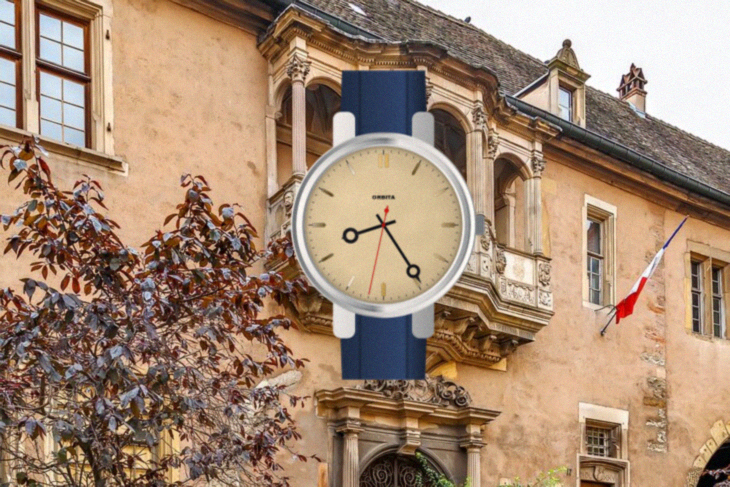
8:24:32
